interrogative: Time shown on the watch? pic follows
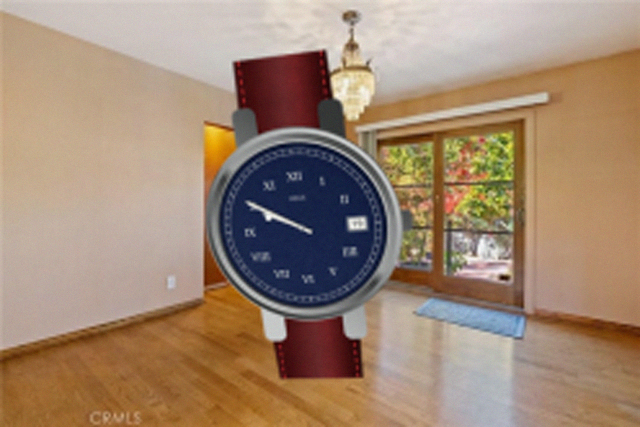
9:50
